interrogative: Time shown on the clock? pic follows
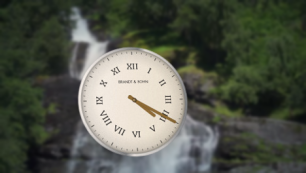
4:20
